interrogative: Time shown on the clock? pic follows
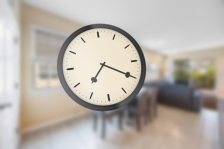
7:20
